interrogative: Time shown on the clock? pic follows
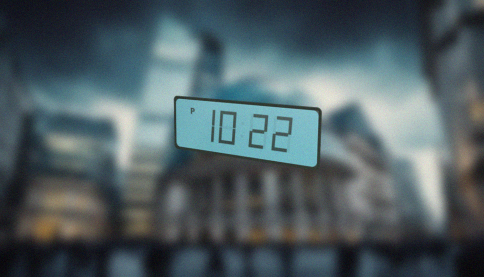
10:22
